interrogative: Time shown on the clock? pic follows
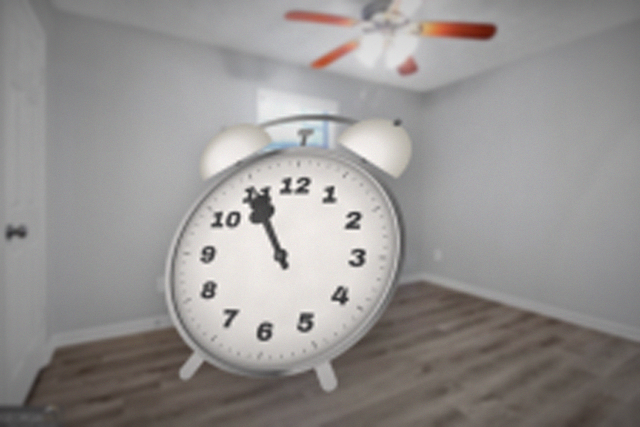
10:55
